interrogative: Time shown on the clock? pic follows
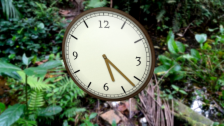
5:22
